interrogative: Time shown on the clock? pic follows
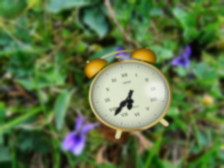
6:38
